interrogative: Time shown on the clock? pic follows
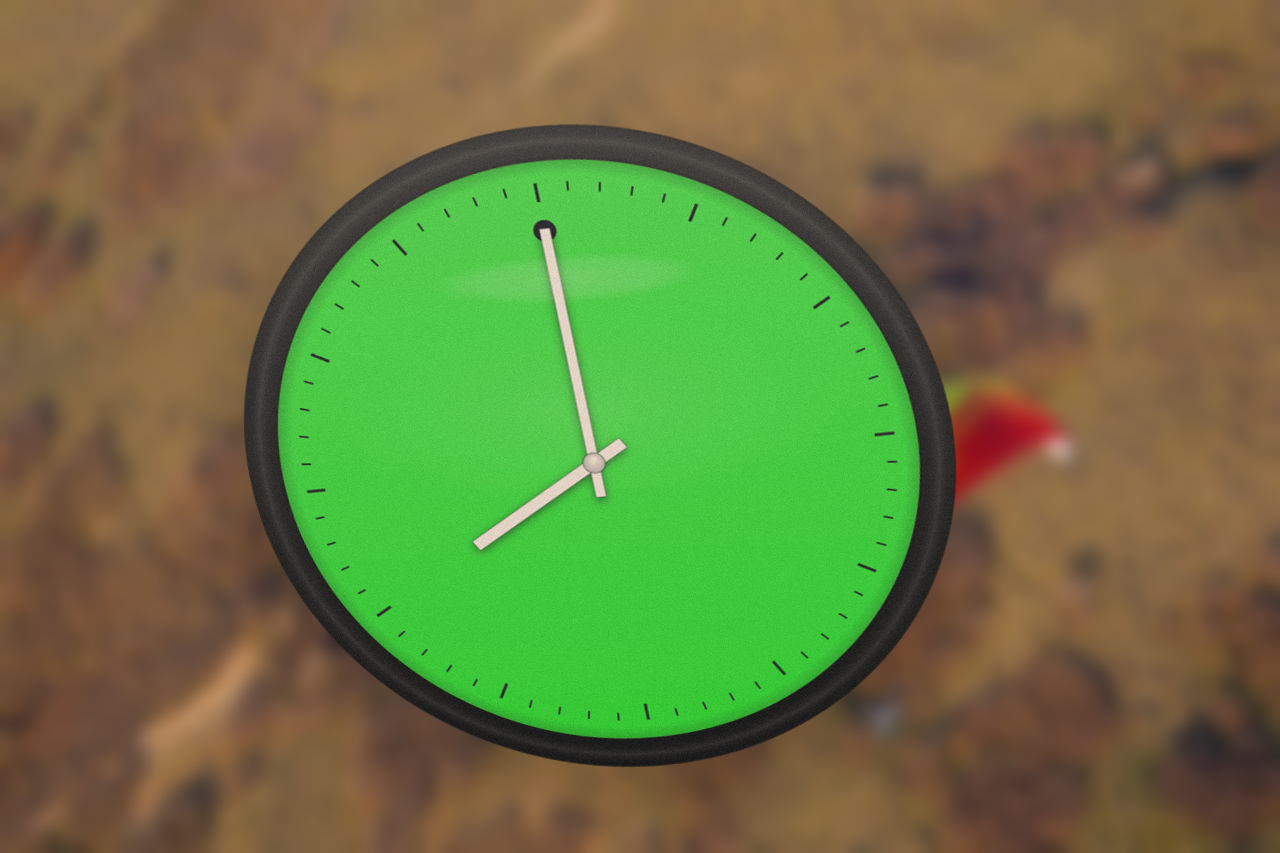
8:00
